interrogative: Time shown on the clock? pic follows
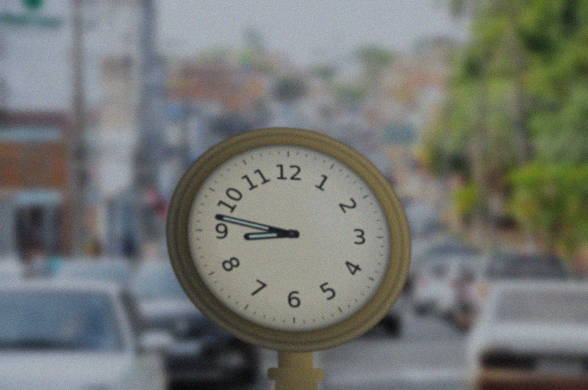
8:47
